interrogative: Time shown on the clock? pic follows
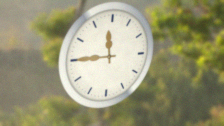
11:45
